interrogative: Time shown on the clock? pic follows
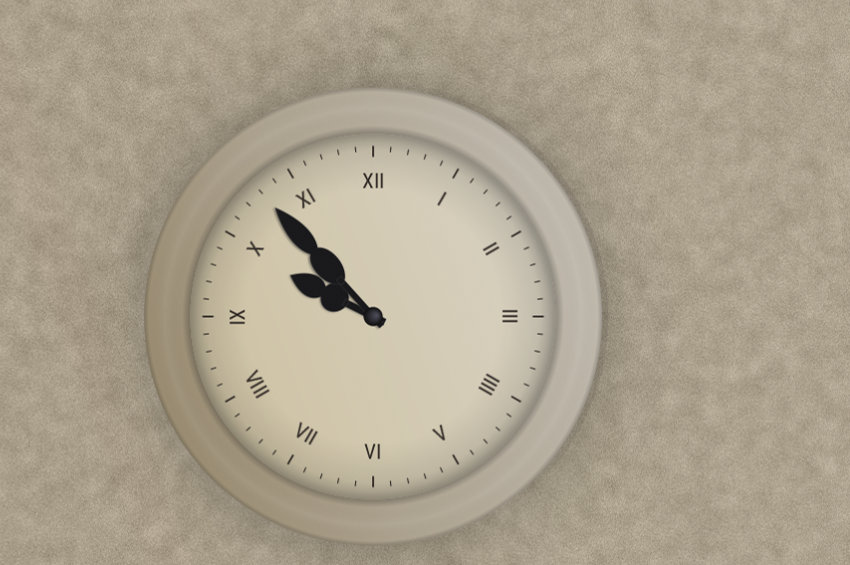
9:53
